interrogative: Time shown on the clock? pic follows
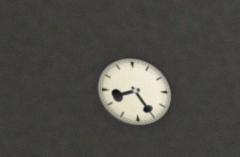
8:25
